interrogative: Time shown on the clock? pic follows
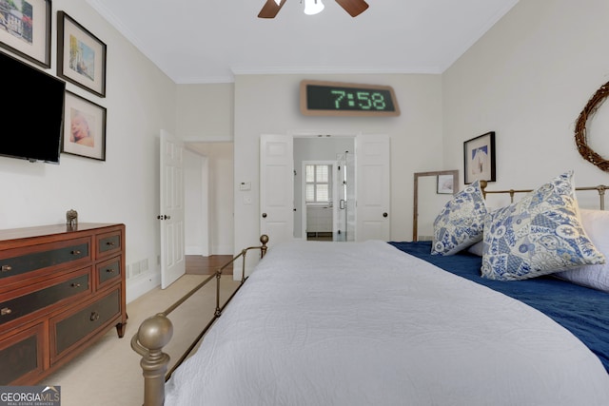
7:58
